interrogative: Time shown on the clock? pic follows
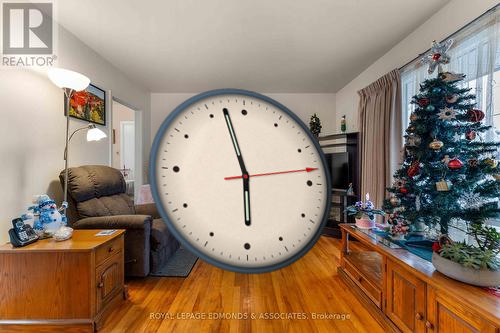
5:57:13
